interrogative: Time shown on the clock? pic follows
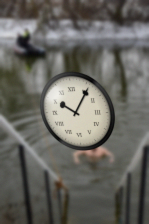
10:06
